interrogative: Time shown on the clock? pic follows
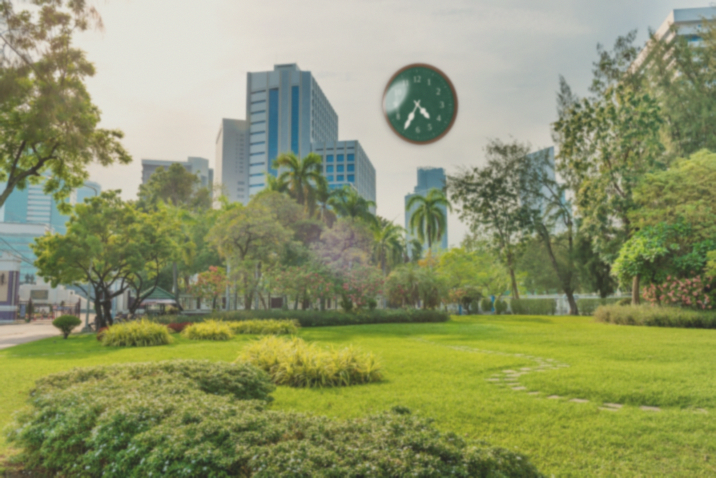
4:35
